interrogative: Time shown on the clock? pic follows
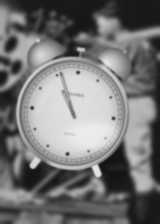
10:56
